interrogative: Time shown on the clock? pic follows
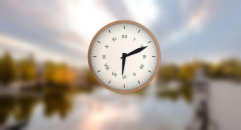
6:11
